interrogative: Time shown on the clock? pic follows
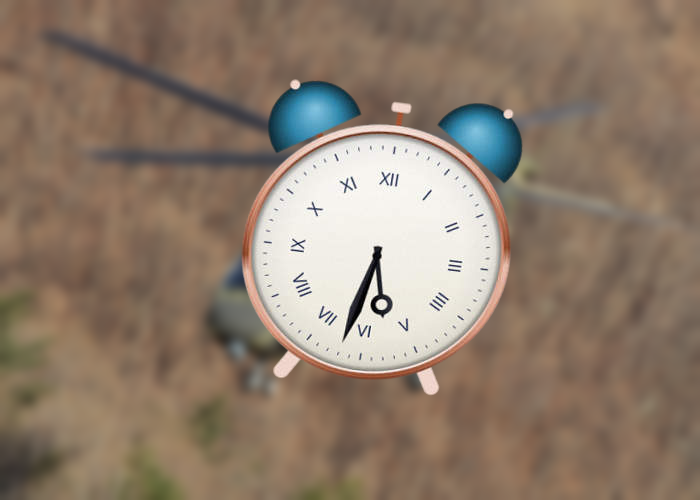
5:32
